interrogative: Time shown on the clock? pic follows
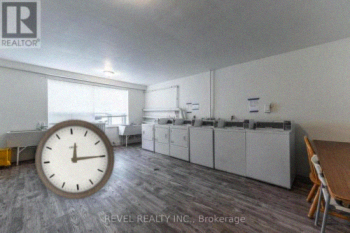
12:15
